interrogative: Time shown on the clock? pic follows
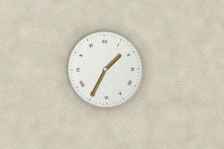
1:35
